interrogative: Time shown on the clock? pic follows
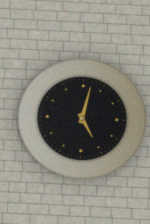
5:02
